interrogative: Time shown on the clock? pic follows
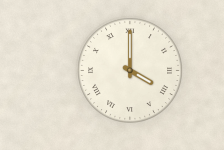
4:00
